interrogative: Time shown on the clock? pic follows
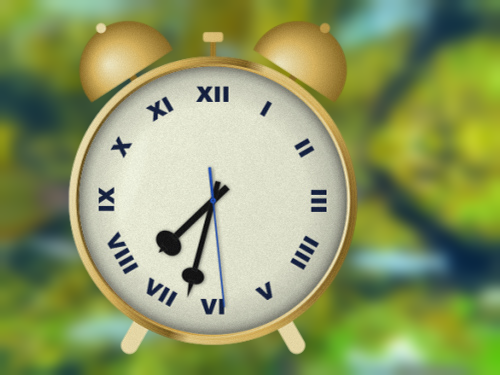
7:32:29
